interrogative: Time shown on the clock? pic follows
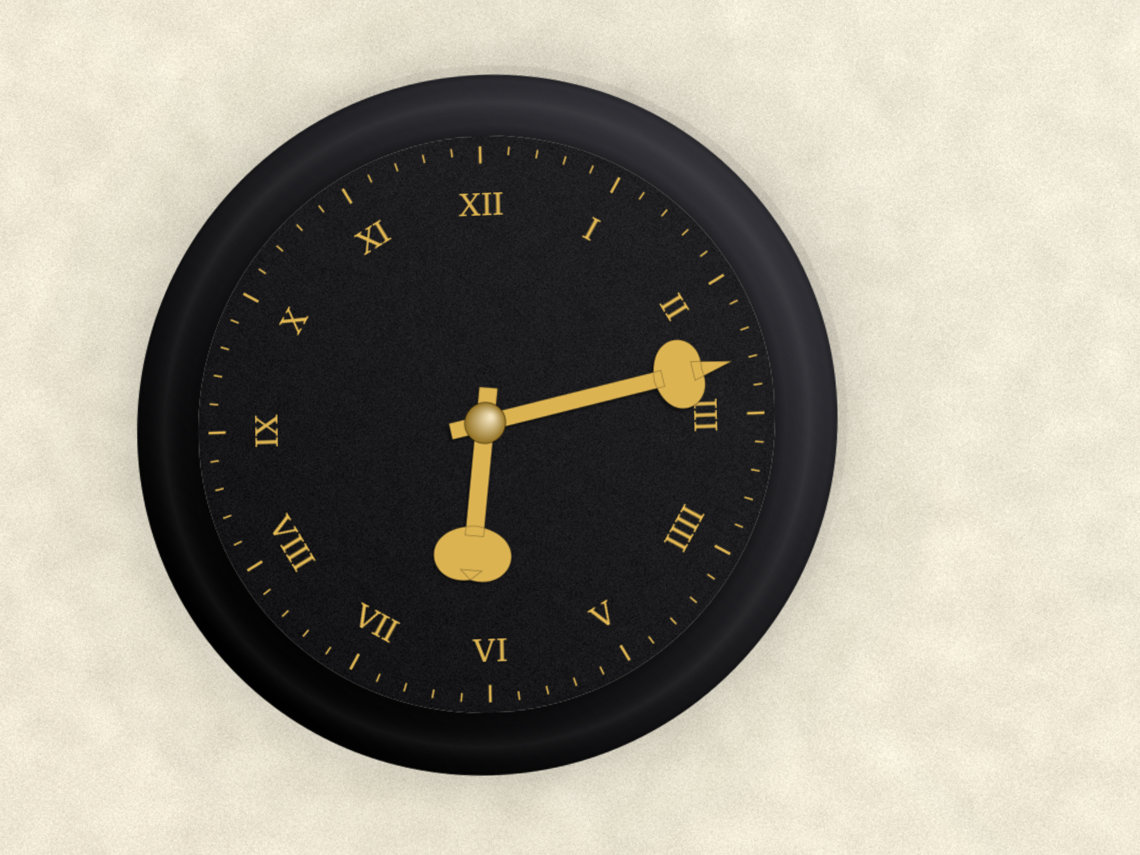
6:13
